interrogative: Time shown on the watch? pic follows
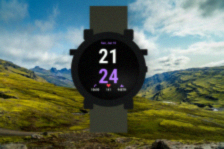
21:24
